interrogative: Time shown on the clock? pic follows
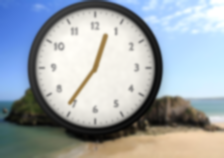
12:36
